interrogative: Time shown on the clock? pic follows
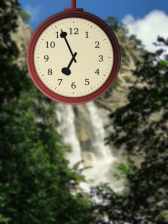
6:56
